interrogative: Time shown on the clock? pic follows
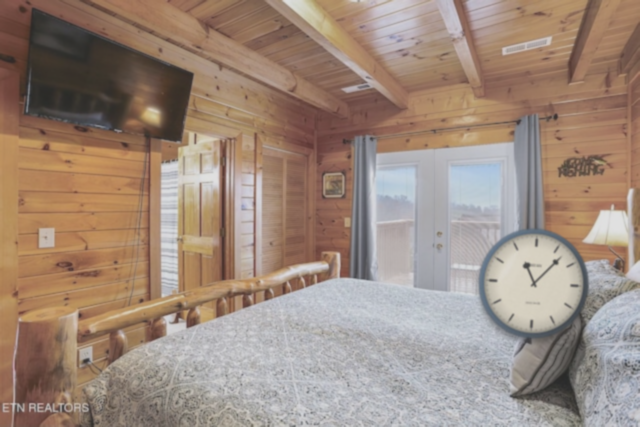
11:07
